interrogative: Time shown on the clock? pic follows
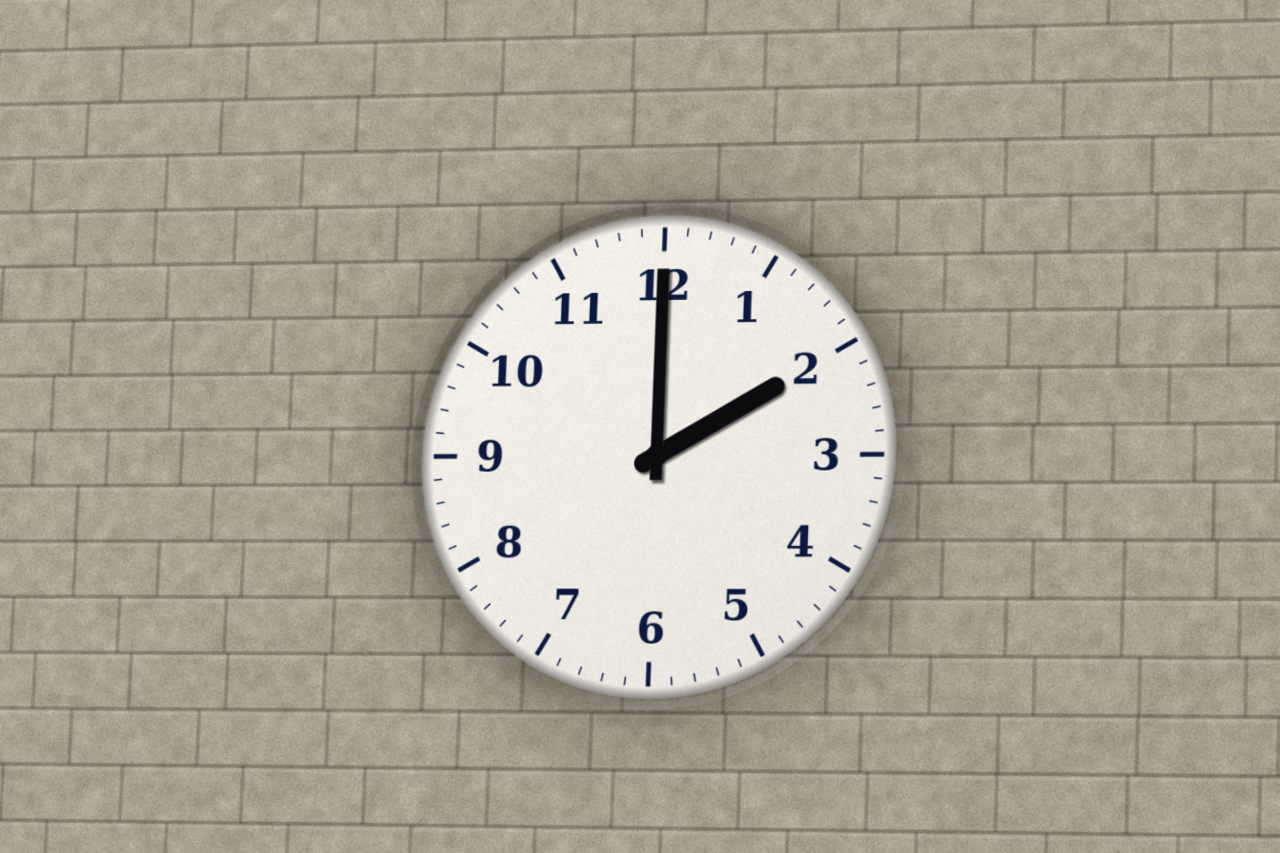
2:00
